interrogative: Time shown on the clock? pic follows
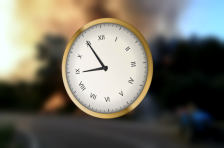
8:55
